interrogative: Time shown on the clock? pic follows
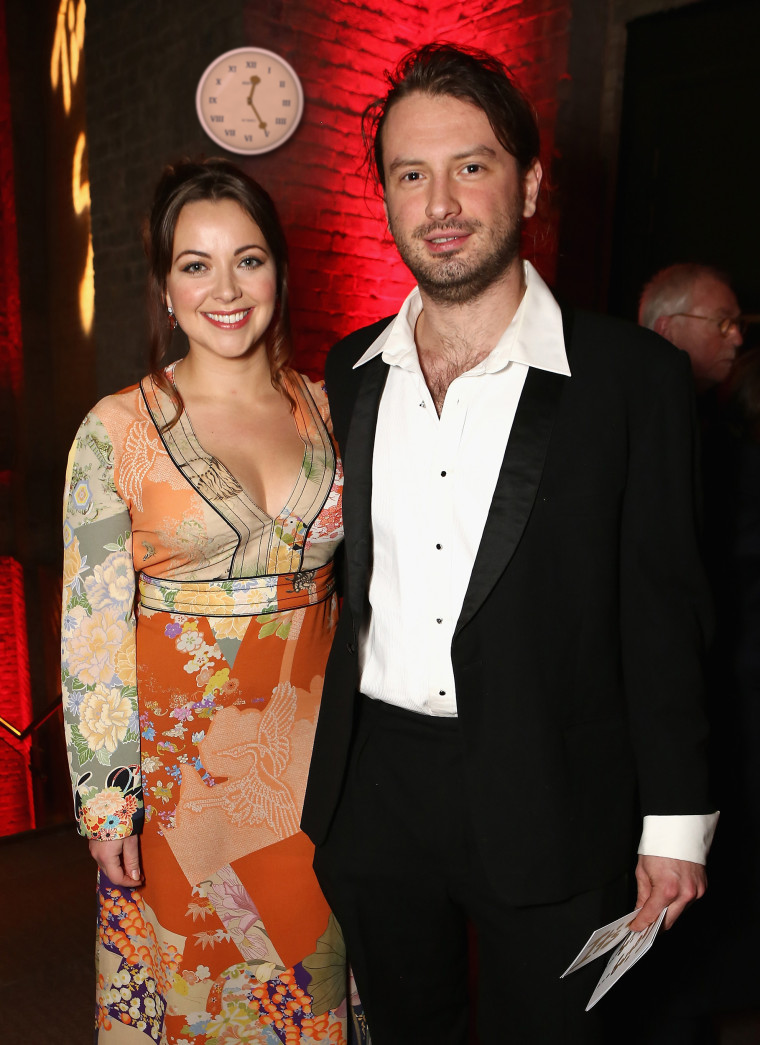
12:25
